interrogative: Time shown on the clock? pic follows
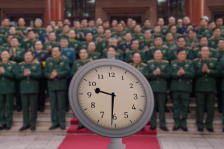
9:31
